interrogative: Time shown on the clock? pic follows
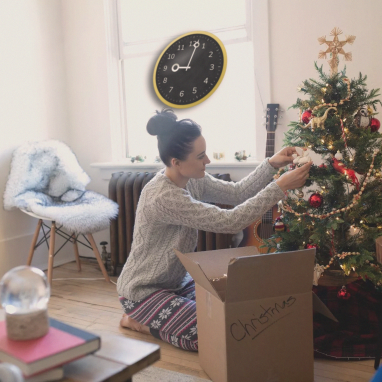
9:02
